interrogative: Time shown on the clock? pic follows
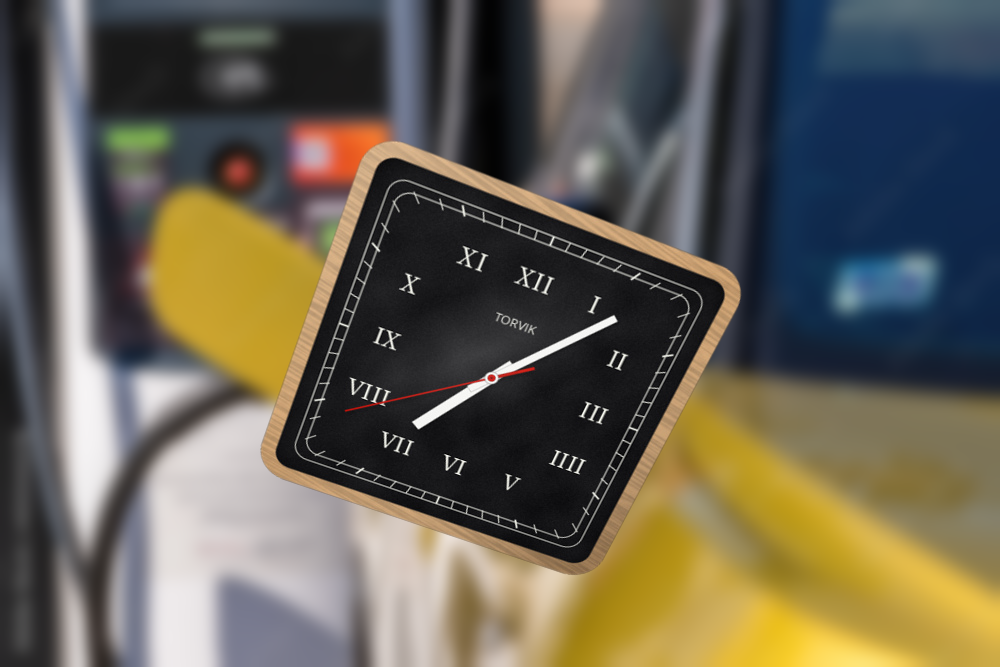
7:06:39
